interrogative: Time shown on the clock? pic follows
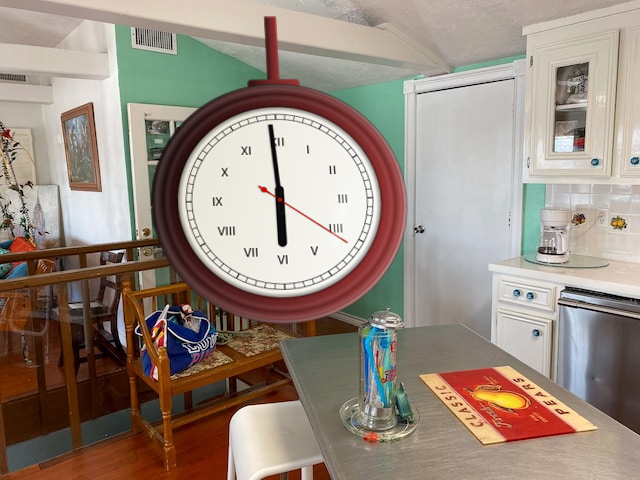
5:59:21
